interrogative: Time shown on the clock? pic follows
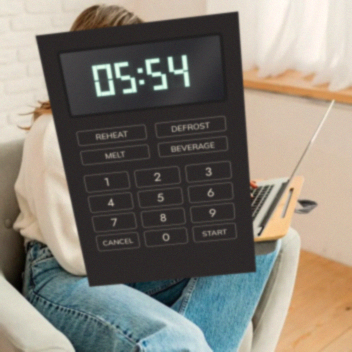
5:54
